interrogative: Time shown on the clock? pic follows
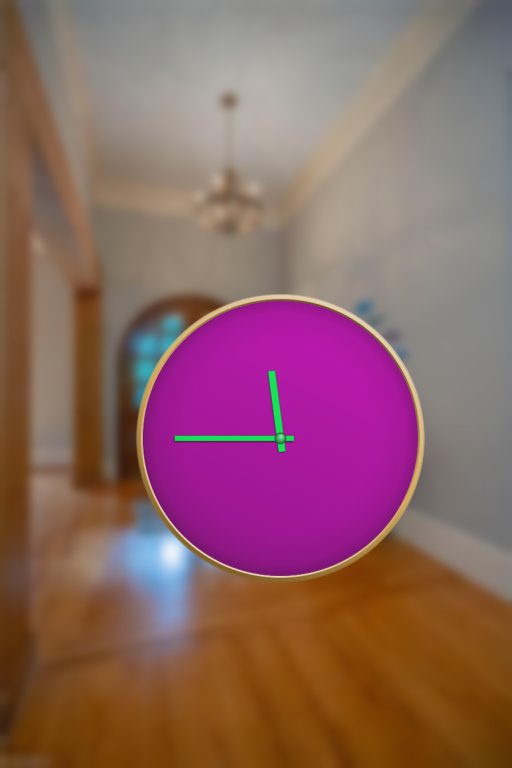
11:45
